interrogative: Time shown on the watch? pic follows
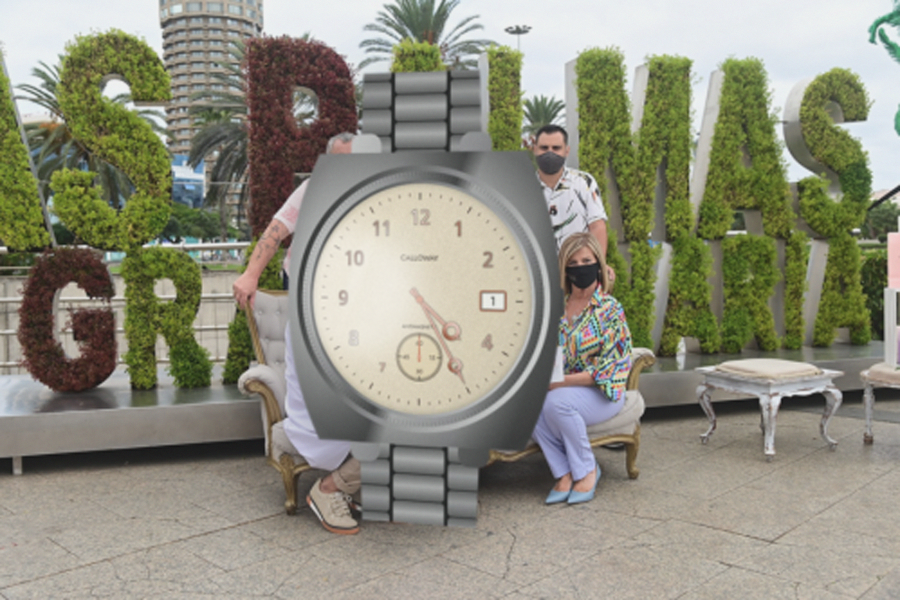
4:25
